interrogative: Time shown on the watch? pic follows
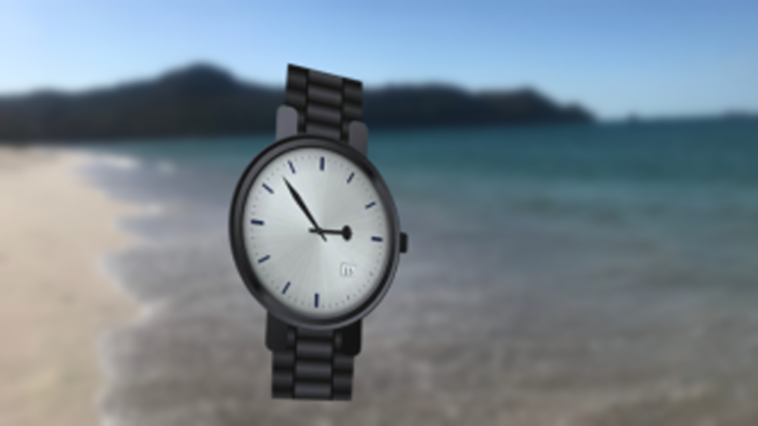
2:53
